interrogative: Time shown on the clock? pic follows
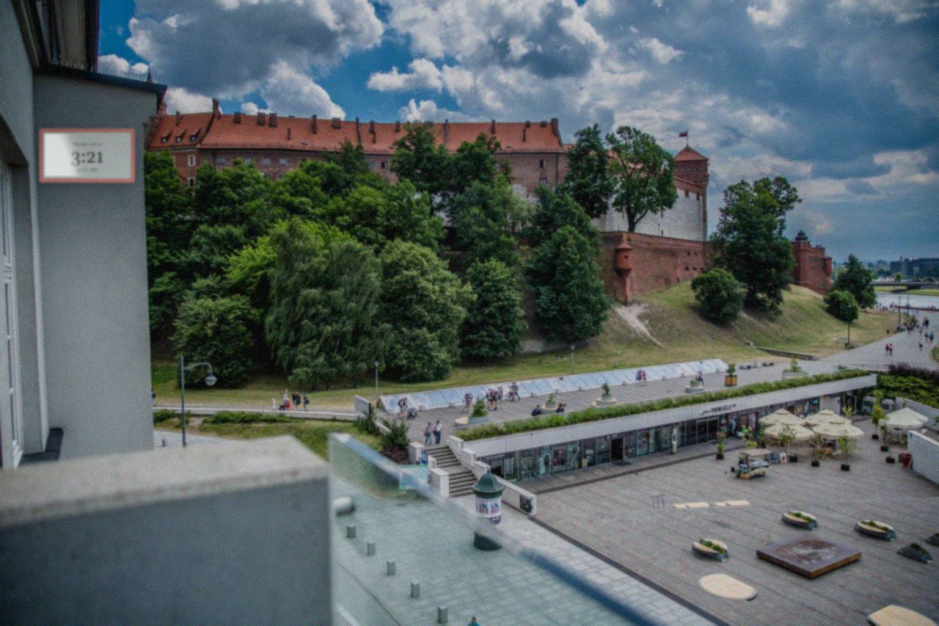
3:21
